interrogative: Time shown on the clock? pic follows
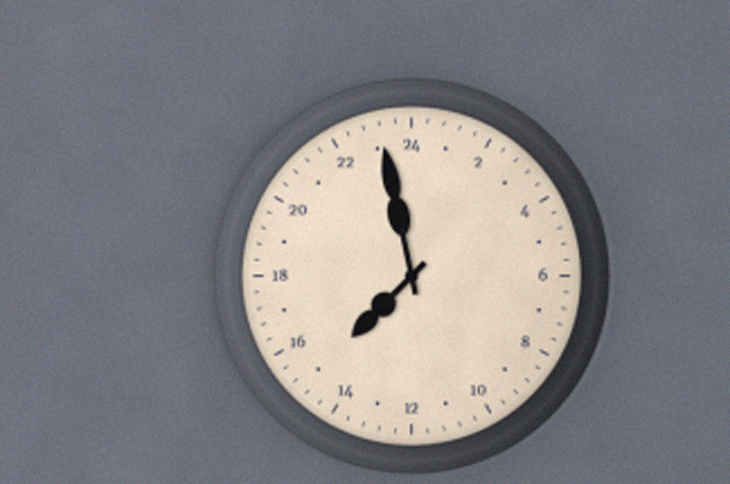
14:58
